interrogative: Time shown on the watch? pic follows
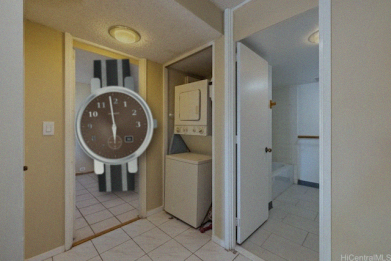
5:59
